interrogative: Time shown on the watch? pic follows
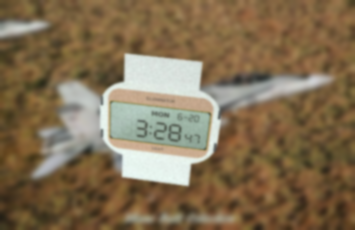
3:28
